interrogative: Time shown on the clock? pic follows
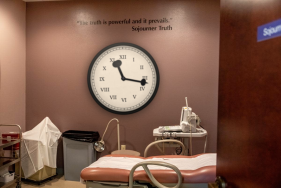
11:17
